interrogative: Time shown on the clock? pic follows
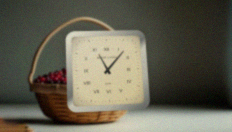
11:07
